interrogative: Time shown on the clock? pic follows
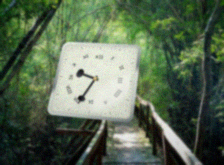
9:34
